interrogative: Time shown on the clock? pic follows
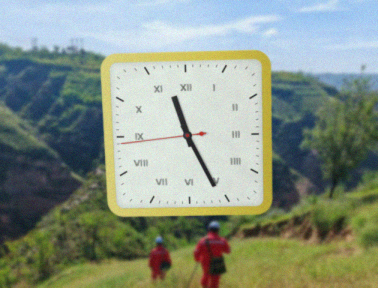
11:25:44
